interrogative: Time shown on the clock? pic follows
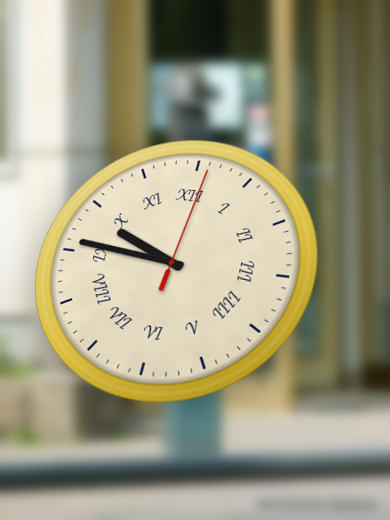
9:46:01
